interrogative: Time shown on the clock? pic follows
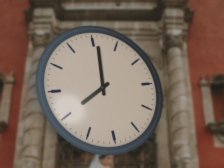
8:01
